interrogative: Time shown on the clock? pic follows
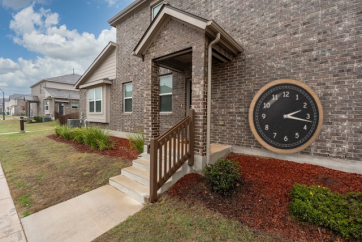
2:17
